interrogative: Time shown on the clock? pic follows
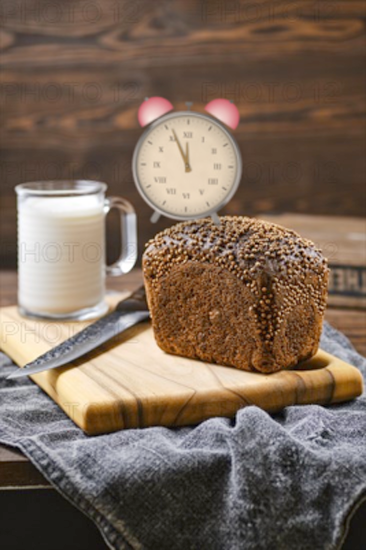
11:56
